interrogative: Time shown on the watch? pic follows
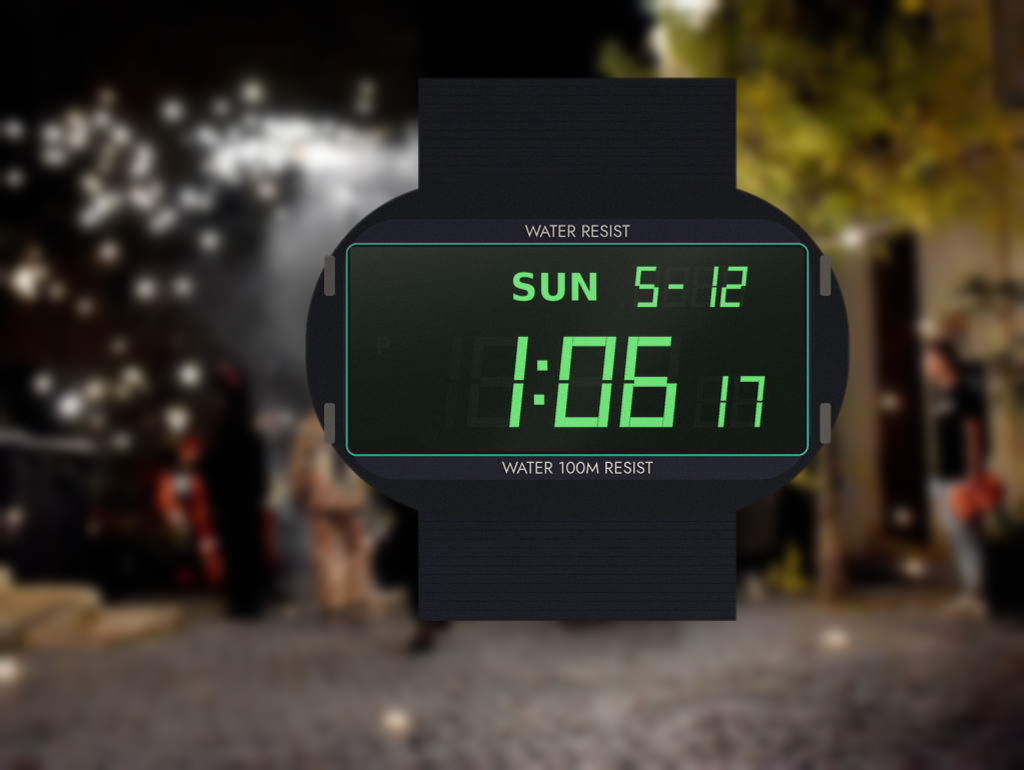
1:06:17
